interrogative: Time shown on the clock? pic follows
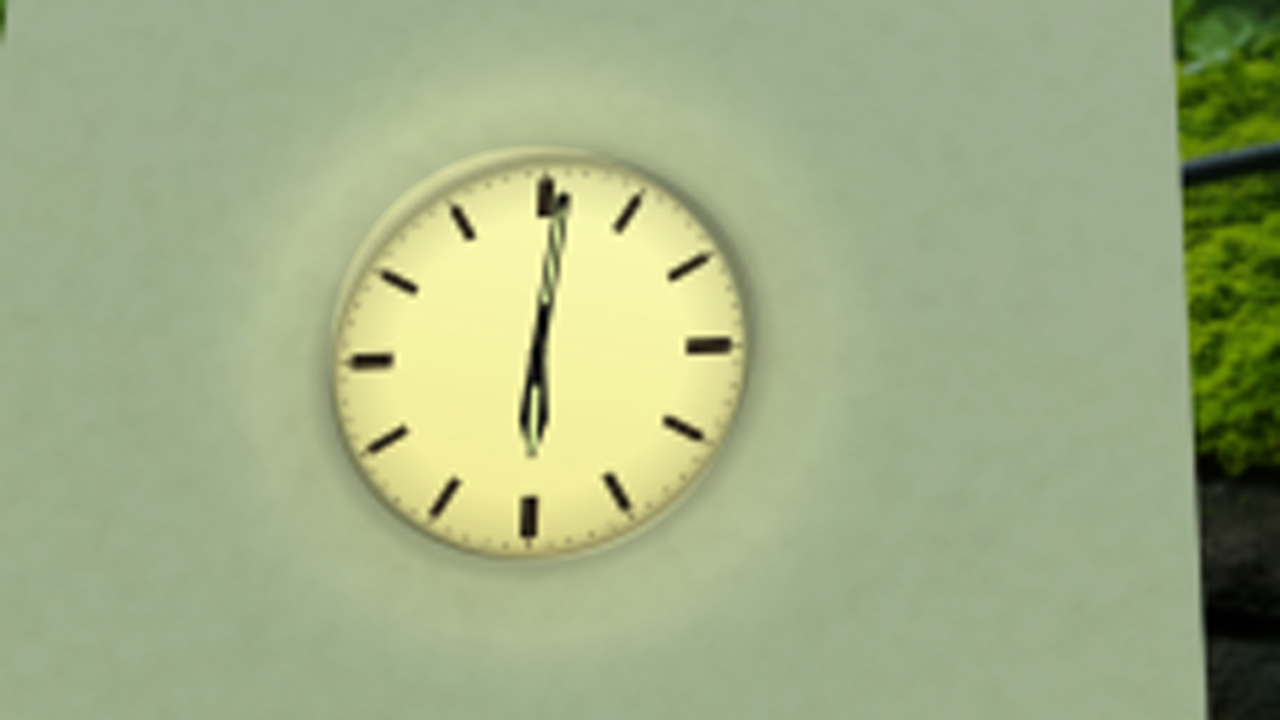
6:01
